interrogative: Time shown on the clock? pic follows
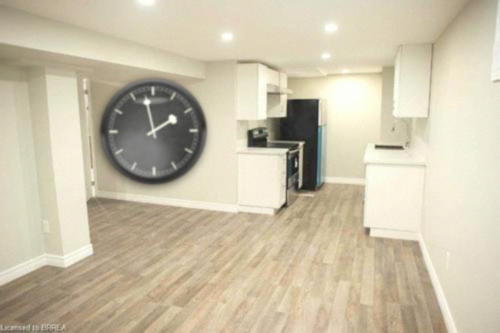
1:58
